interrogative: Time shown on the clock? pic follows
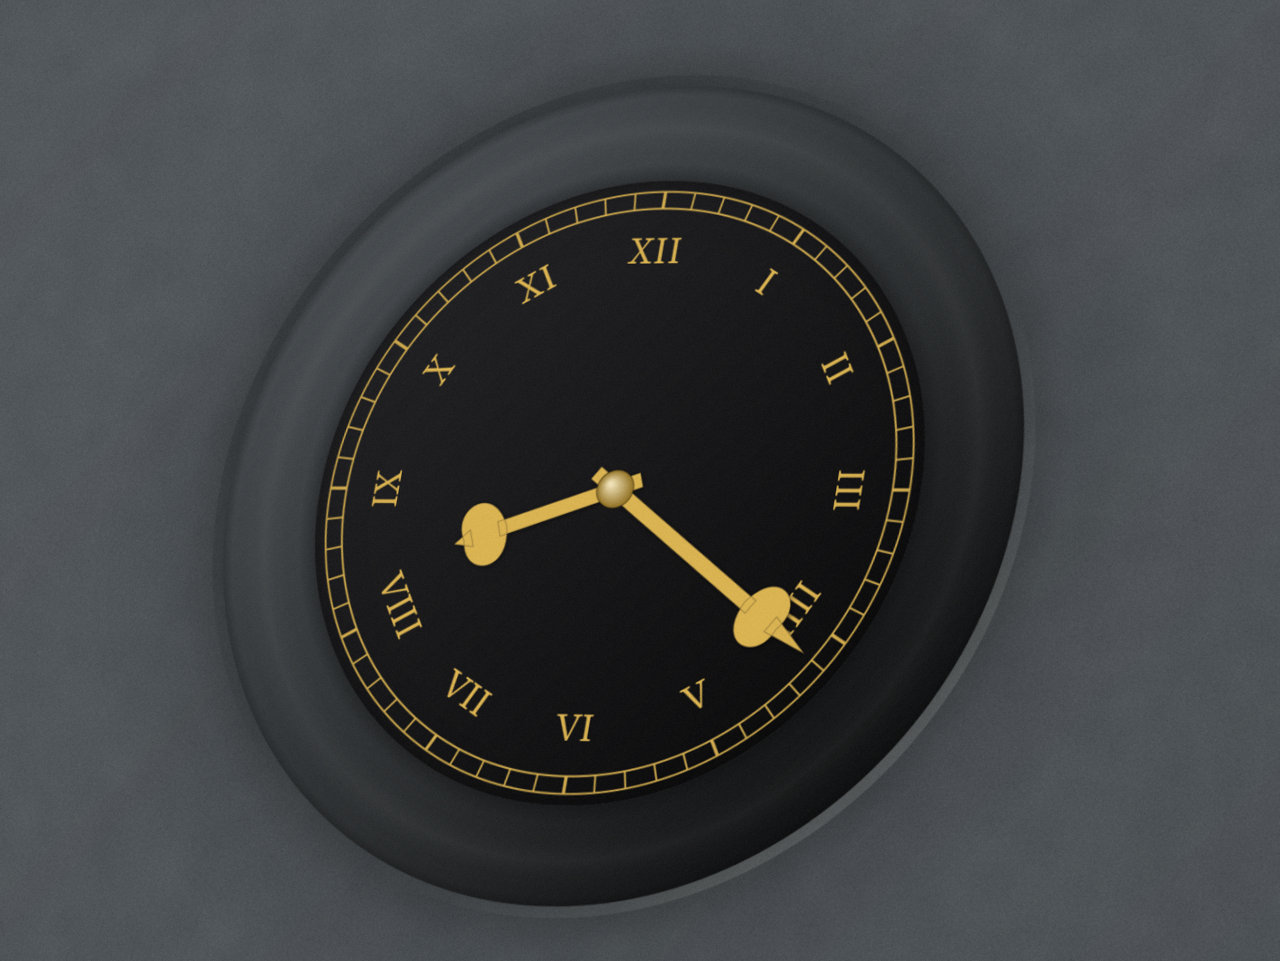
8:21
